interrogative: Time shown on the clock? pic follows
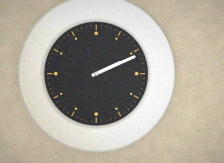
2:11
